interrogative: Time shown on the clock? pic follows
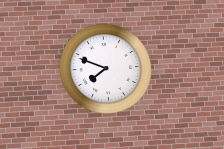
7:49
